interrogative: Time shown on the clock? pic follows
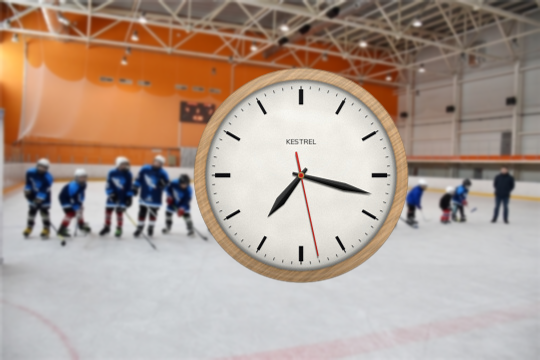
7:17:28
